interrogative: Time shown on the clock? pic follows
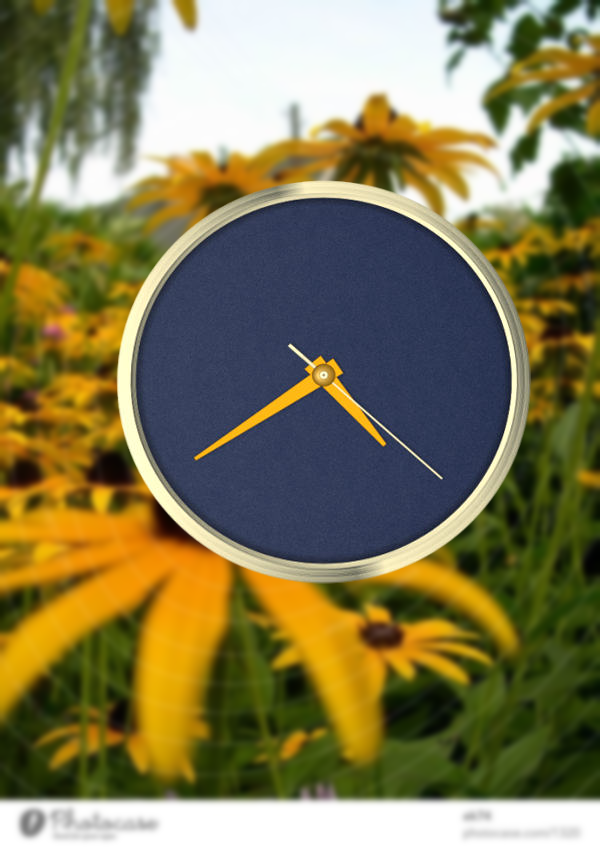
4:39:22
